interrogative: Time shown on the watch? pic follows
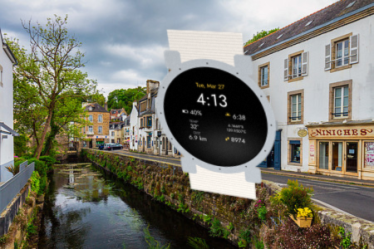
4:13
